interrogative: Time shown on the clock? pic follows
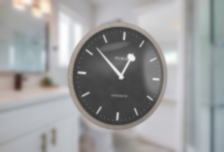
12:52
